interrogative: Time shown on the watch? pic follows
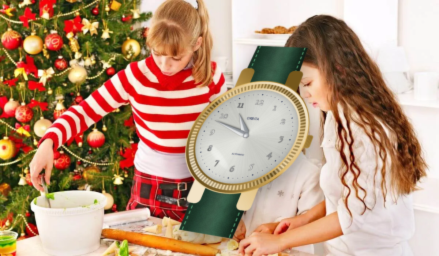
10:48
